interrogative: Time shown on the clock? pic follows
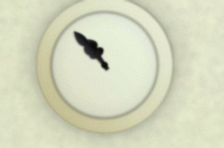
10:53
